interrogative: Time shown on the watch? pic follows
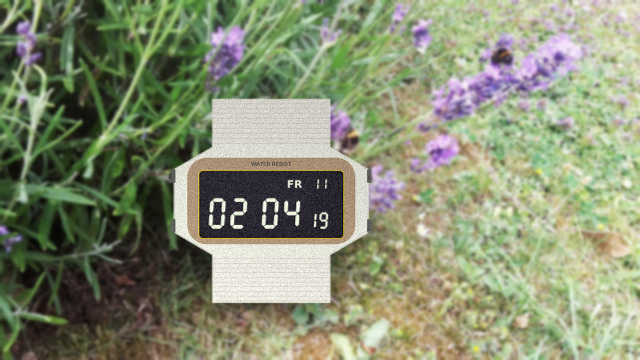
2:04:19
